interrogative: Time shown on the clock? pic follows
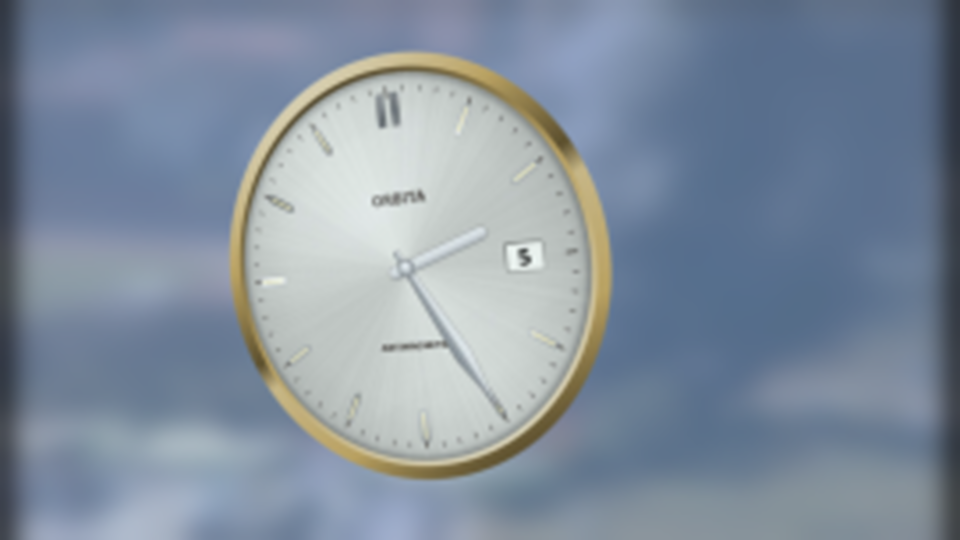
2:25
